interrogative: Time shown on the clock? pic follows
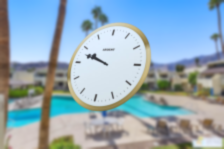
9:48
